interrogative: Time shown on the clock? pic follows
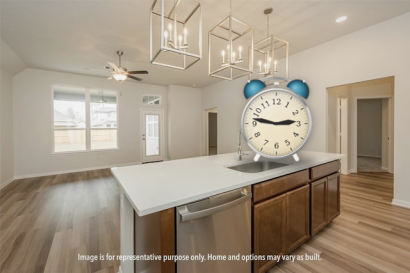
2:47
